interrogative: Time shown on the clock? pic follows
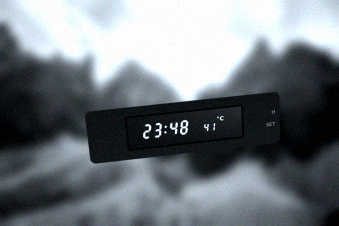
23:48
